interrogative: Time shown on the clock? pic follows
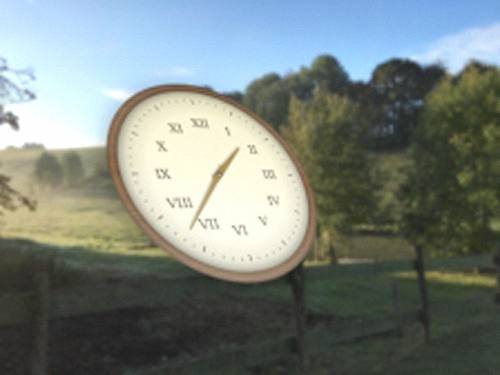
1:37
